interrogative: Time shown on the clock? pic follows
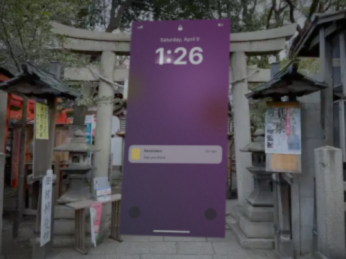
1:26
